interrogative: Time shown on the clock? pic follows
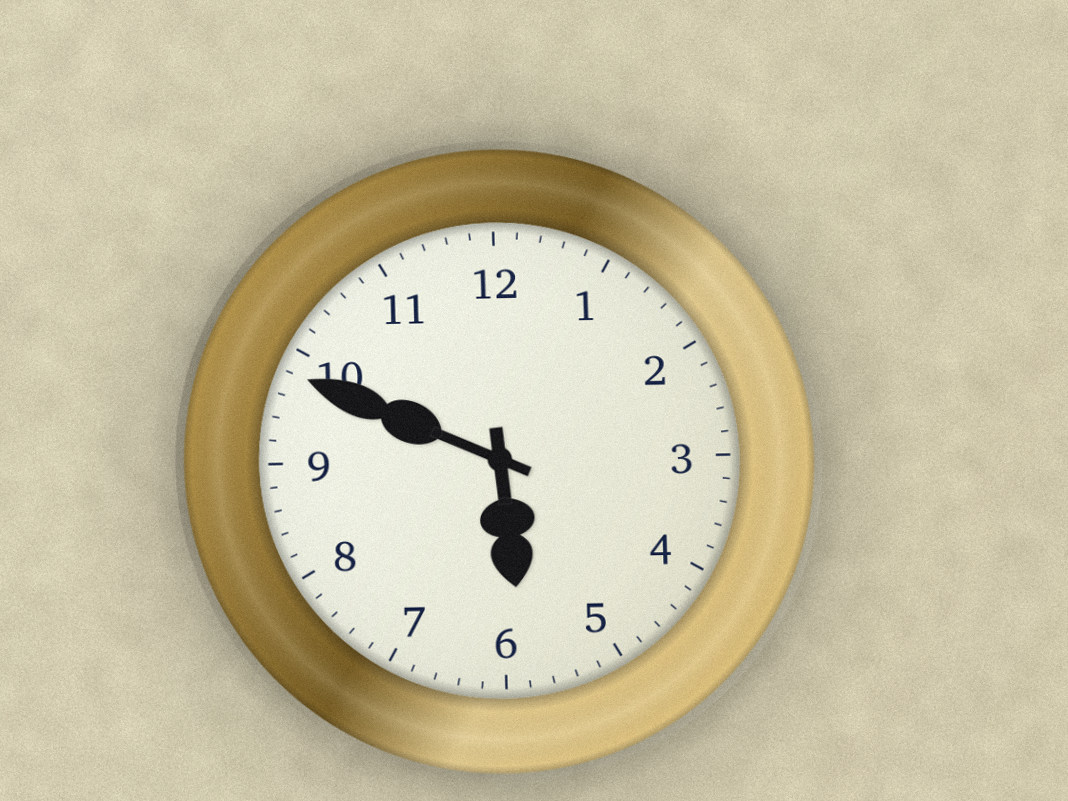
5:49
